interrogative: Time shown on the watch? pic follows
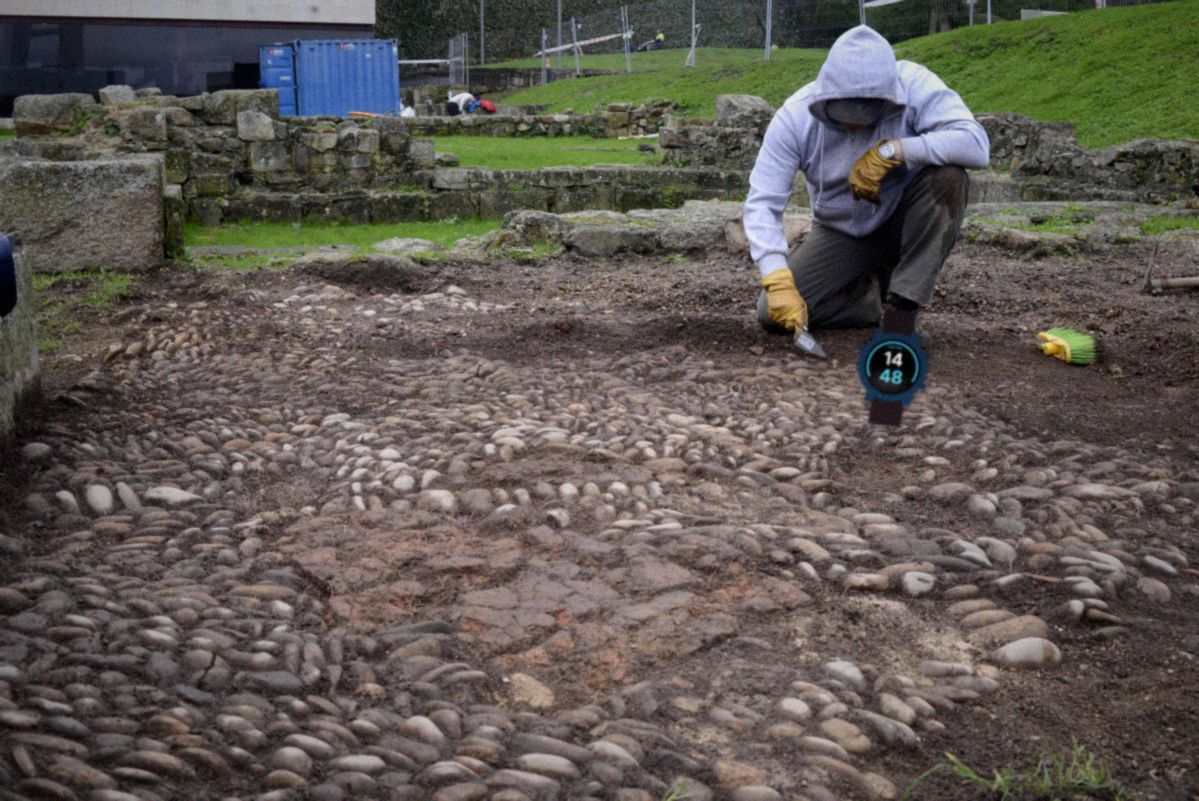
14:48
